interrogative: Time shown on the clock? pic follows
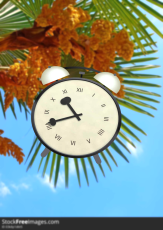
10:41
